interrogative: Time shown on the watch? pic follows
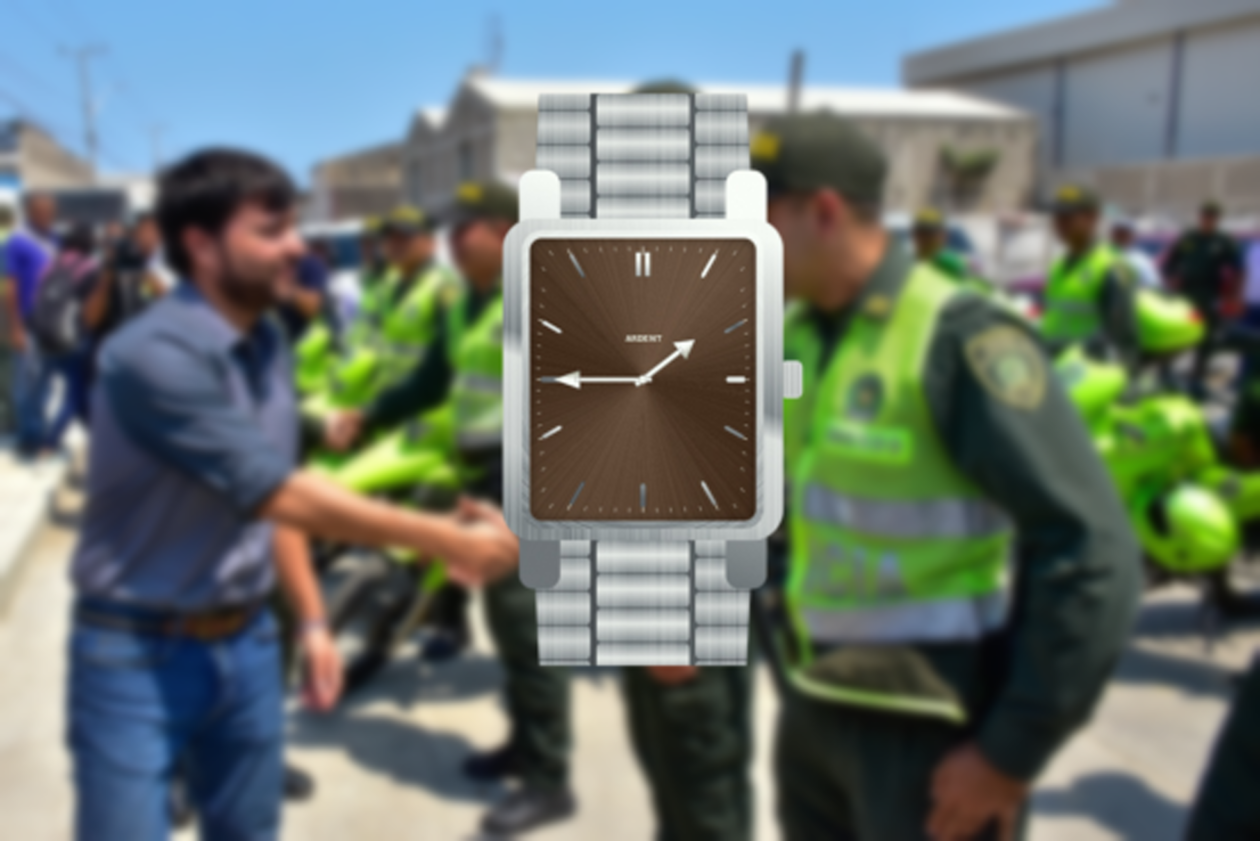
1:45
